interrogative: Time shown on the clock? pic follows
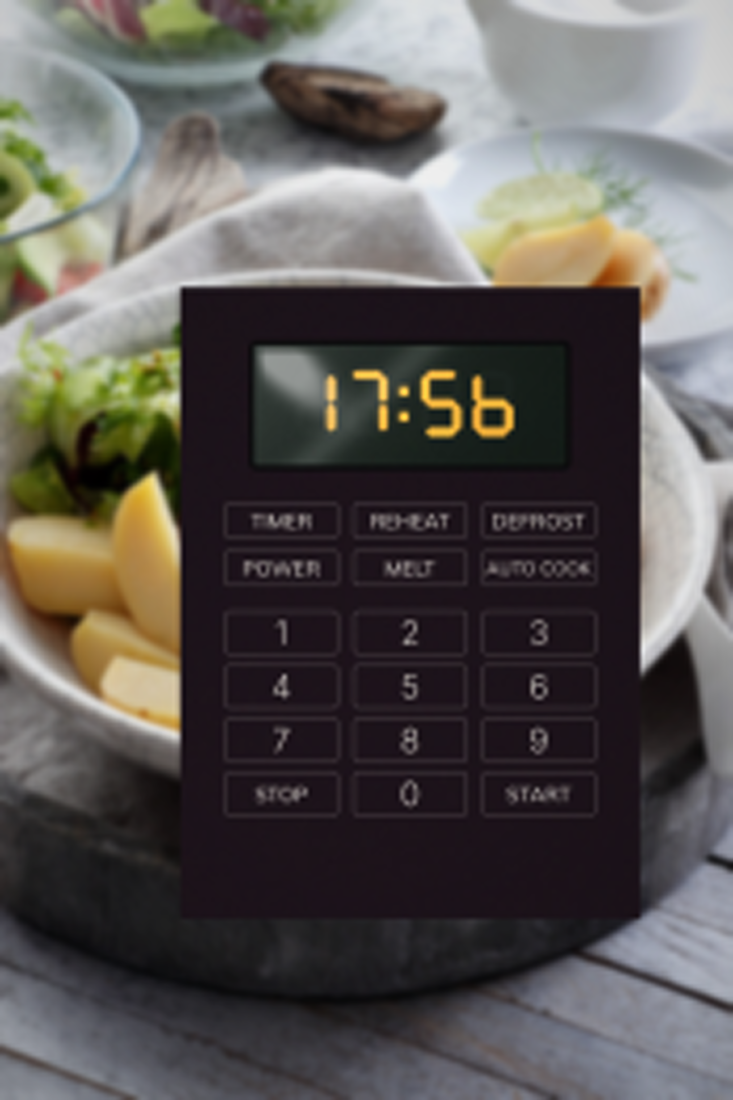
17:56
